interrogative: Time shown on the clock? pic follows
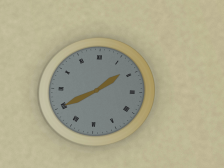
1:40
